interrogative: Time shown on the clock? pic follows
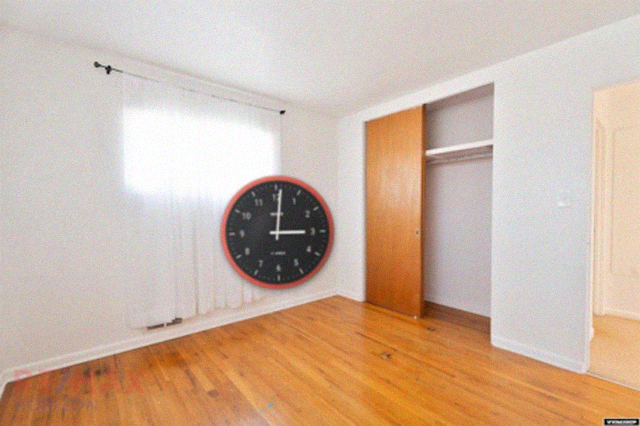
3:01
